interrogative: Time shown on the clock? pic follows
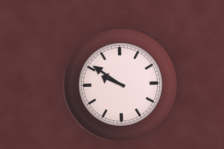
9:51
